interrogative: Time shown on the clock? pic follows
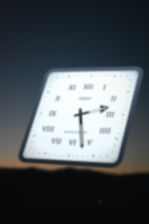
2:27
